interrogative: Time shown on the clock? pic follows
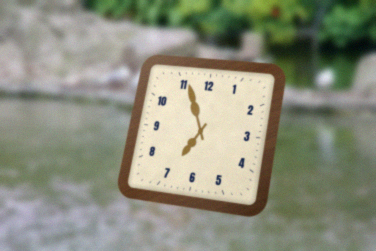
6:56
